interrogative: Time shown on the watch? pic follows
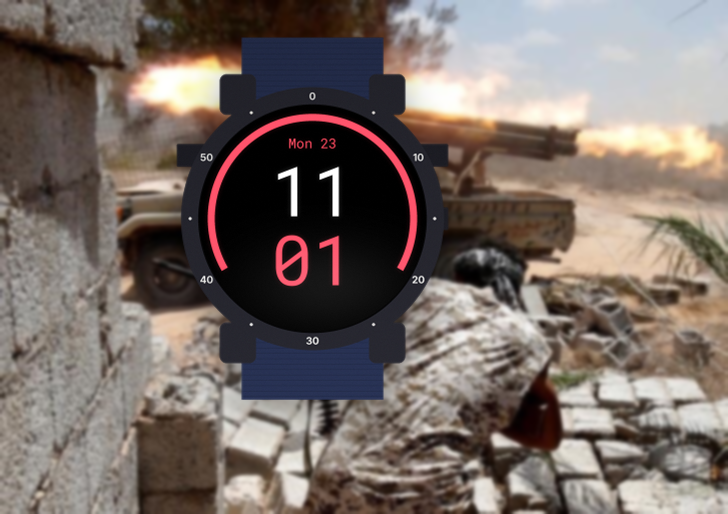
11:01
